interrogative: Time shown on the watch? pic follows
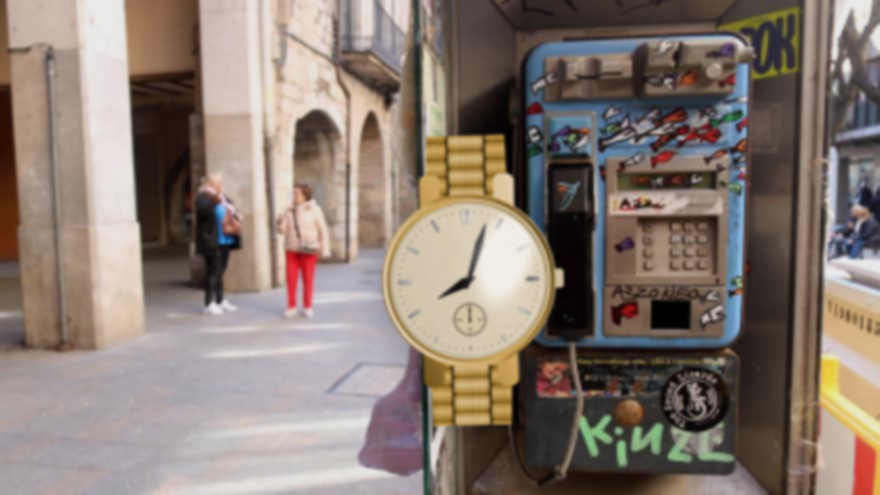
8:03
